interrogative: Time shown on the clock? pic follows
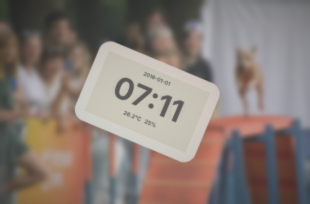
7:11
